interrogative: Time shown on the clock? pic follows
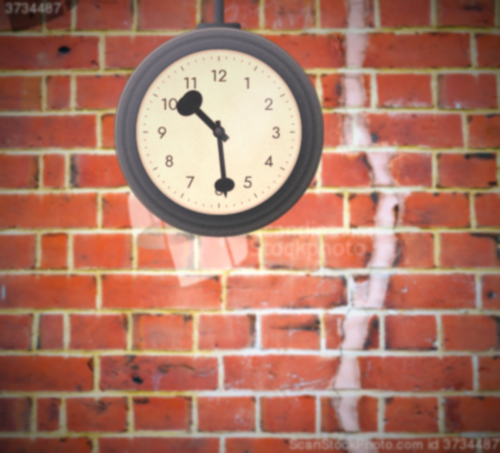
10:29
